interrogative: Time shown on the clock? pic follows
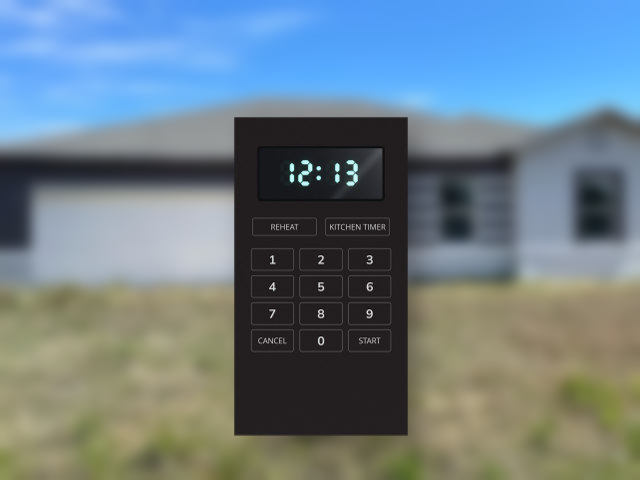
12:13
